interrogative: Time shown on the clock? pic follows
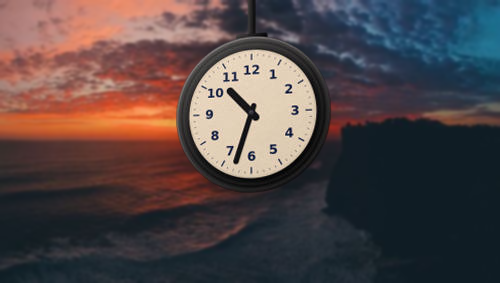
10:33
